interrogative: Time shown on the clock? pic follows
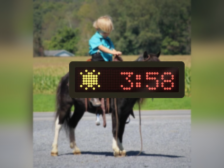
3:58
